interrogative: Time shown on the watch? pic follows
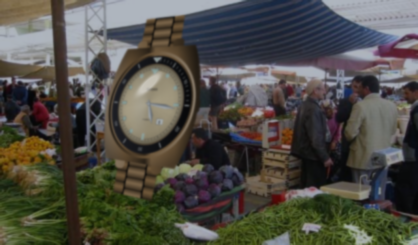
5:16
